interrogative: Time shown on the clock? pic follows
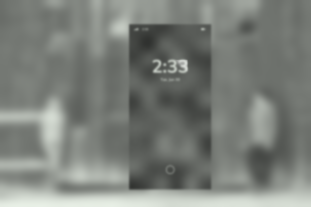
2:33
